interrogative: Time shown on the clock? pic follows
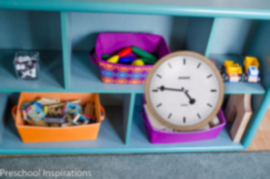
4:46
